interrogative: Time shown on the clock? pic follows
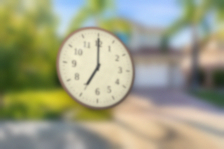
7:00
